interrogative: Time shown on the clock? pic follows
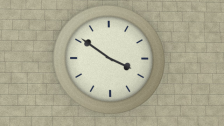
3:51
